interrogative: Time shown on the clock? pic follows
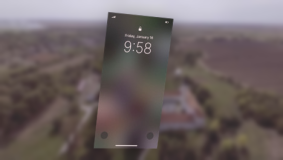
9:58
